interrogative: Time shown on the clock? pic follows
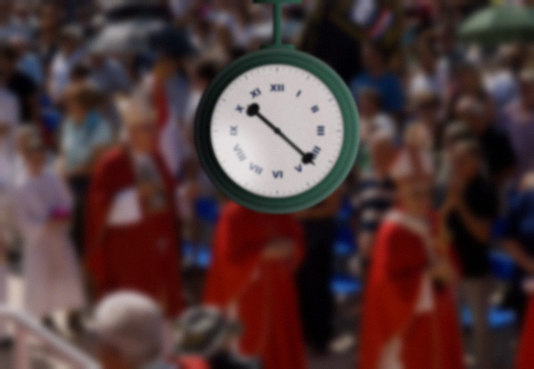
10:22
